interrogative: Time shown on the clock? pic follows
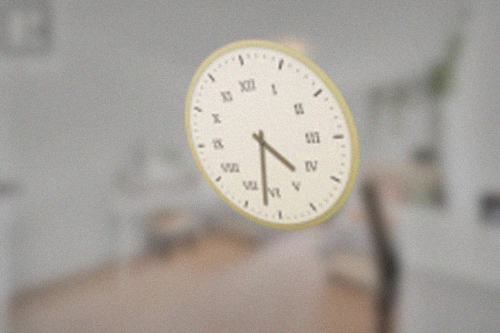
4:32
